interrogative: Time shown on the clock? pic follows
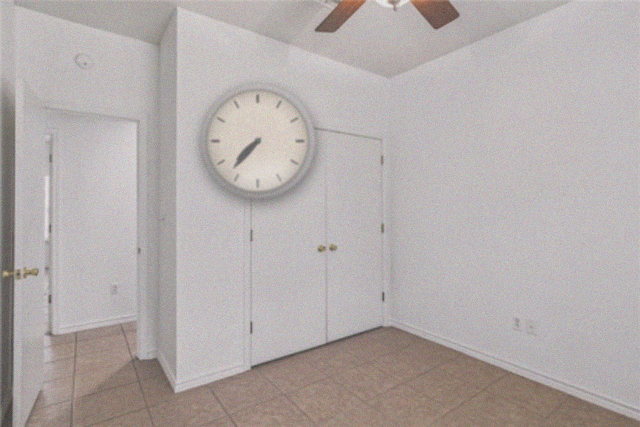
7:37
